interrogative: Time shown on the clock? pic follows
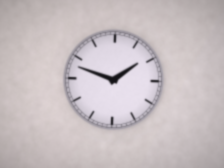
1:48
